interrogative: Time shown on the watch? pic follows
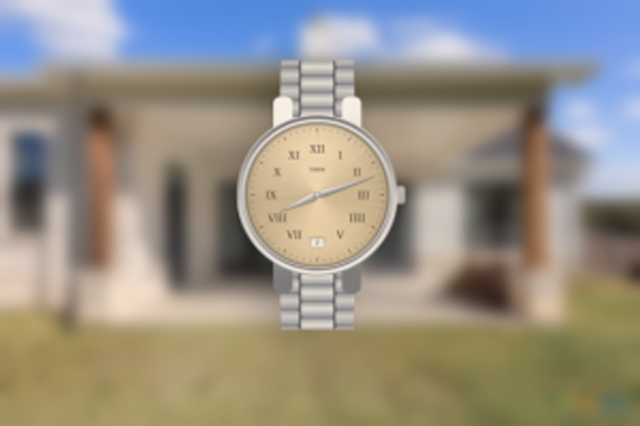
8:12
